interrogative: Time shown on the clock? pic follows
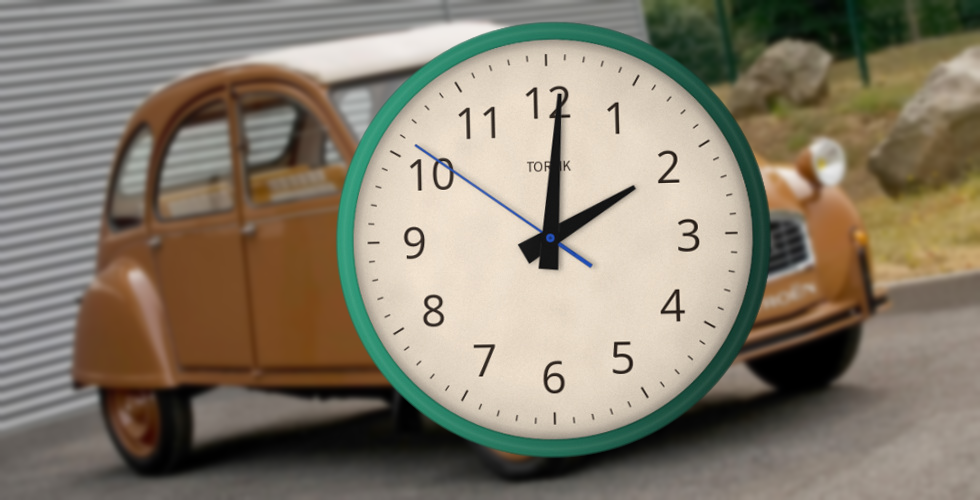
2:00:51
